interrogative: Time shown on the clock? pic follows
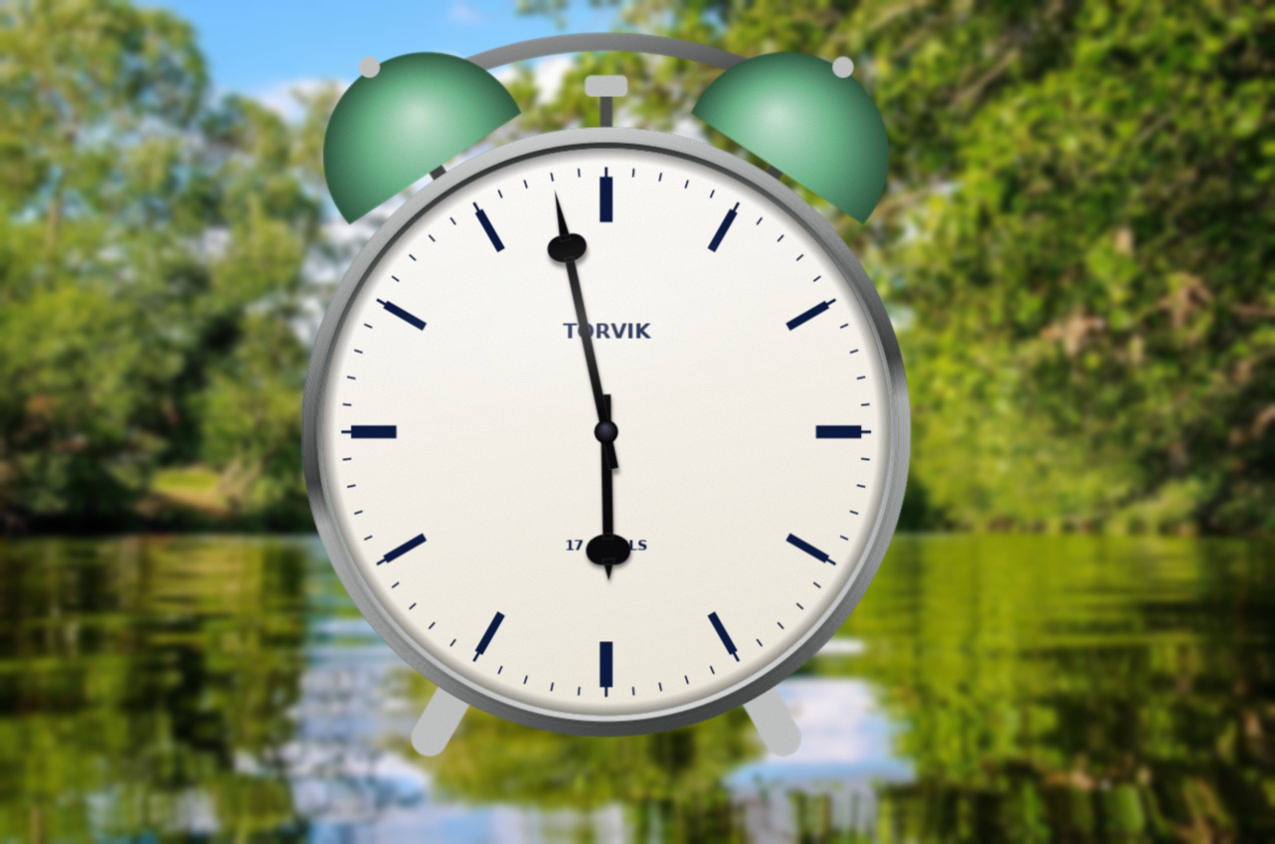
5:58
